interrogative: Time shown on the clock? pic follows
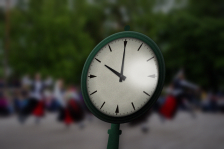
10:00
